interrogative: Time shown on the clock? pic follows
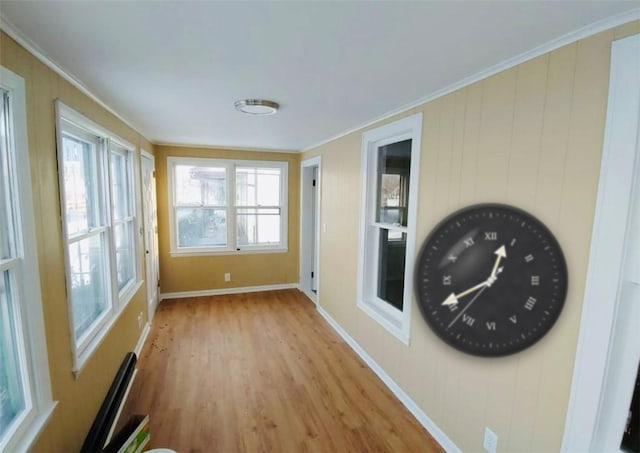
12:40:37
